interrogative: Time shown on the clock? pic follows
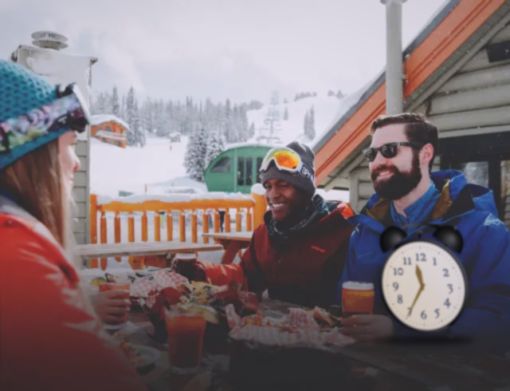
11:35
